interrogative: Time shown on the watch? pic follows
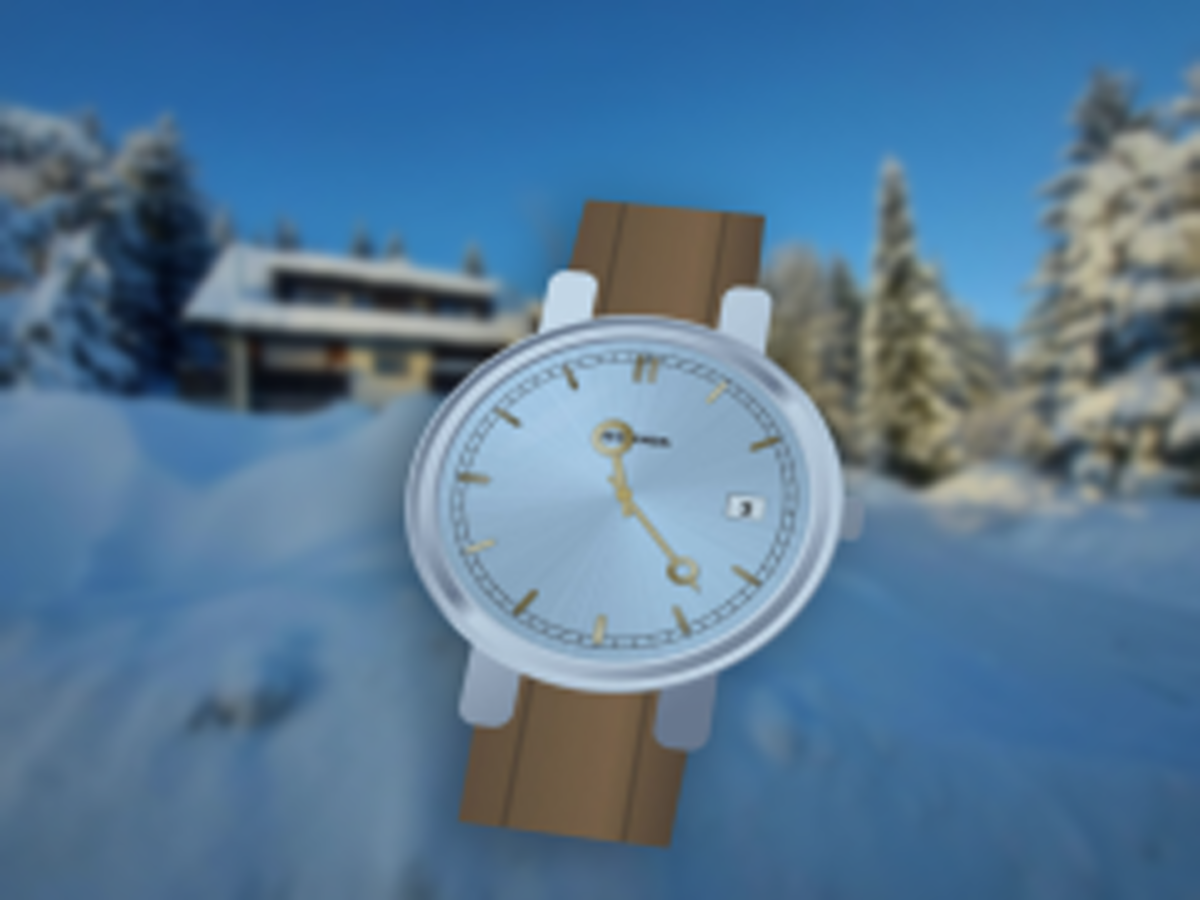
11:23
